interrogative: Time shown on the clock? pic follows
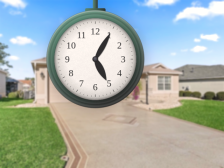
5:05
